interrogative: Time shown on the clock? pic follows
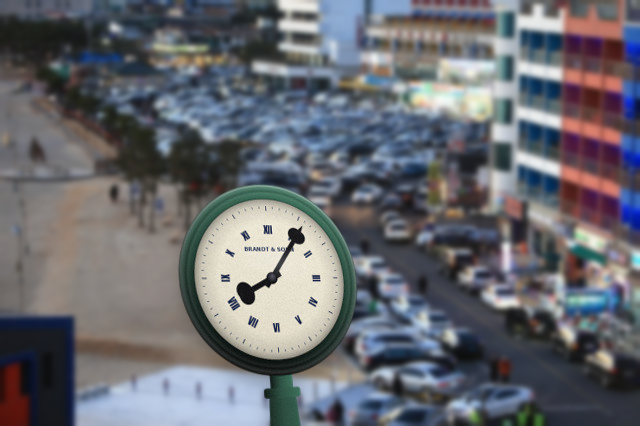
8:06
